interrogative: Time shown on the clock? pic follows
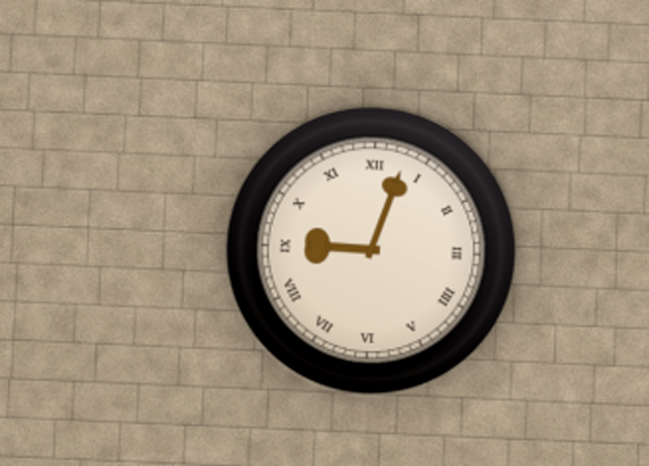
9:03
